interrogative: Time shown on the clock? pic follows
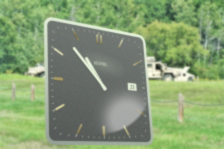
10:53
